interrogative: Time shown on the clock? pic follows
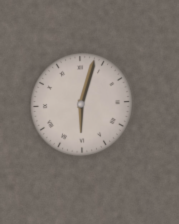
6:03
